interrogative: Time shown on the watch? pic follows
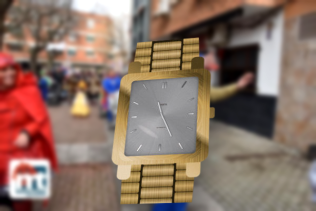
11:26
